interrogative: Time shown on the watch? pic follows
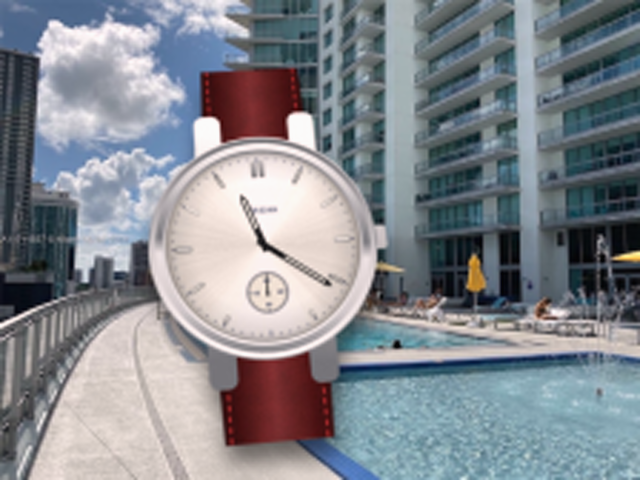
11:21
